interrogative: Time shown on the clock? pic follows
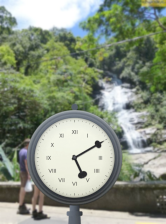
5:10
